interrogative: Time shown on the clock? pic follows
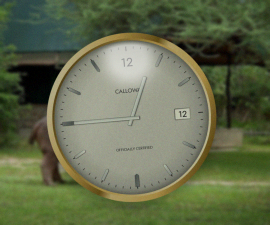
12:45
